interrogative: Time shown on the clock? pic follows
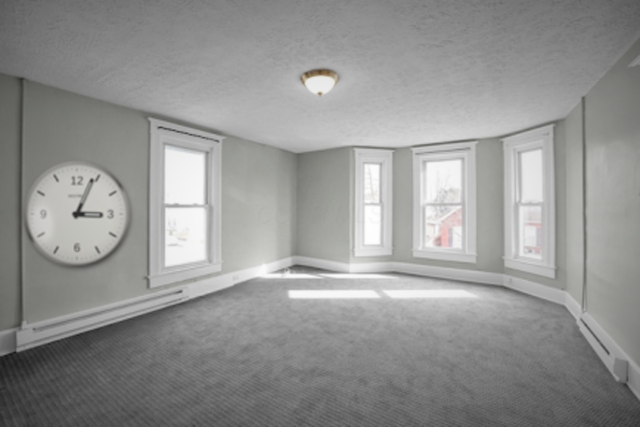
3:04
